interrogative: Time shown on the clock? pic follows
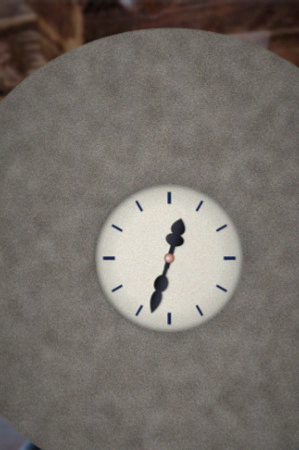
12:33
